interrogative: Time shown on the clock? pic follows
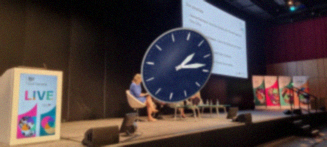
1:13
